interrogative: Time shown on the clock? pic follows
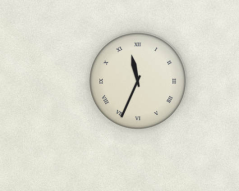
11:34
